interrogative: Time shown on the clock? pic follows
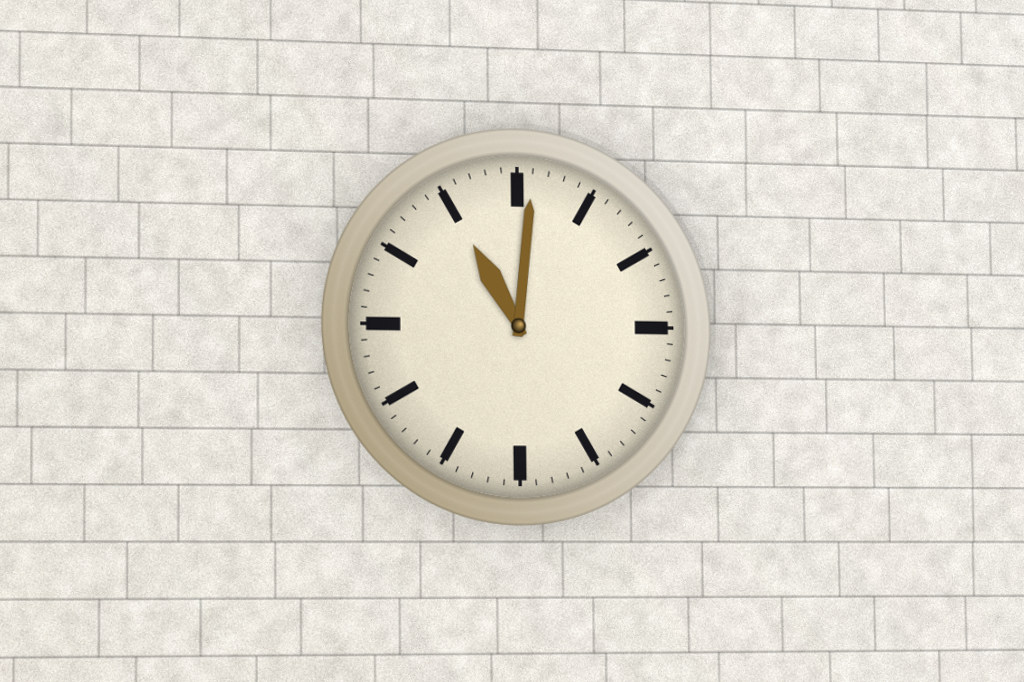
11:01
